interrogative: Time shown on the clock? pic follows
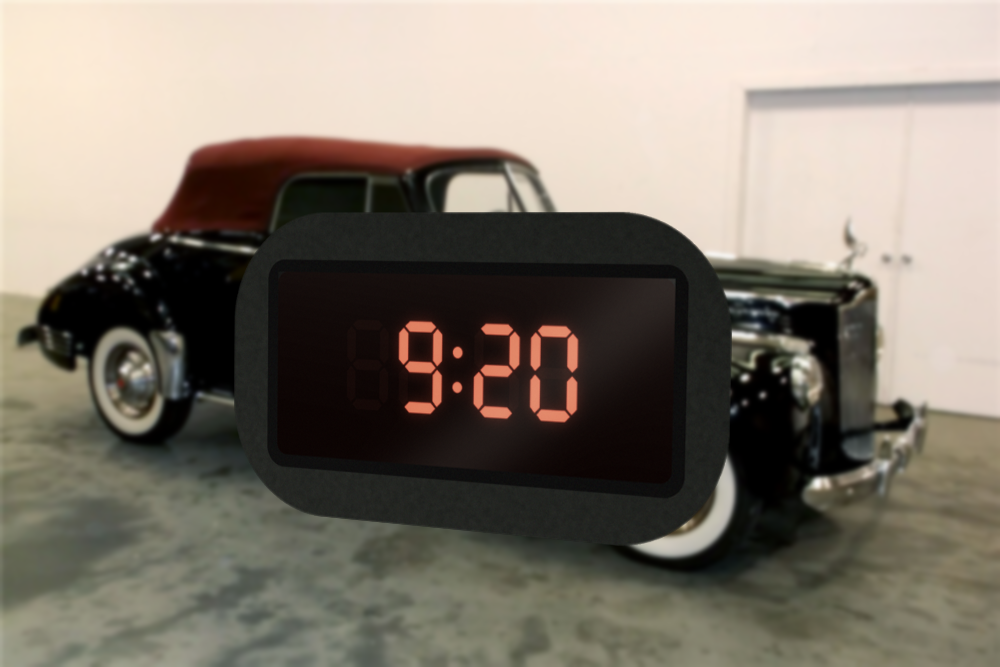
9:20
